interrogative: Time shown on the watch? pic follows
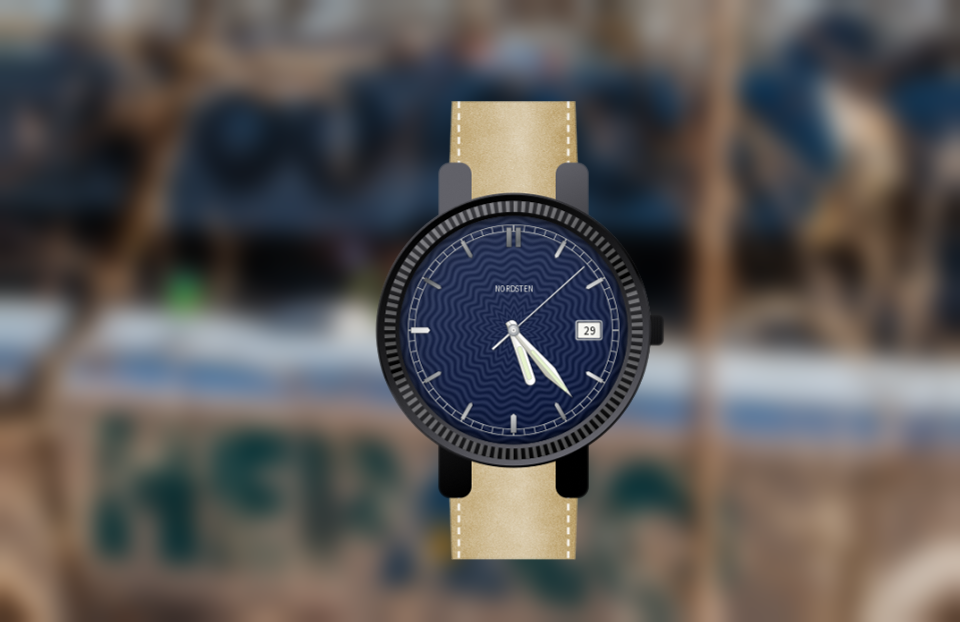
5:23:08
